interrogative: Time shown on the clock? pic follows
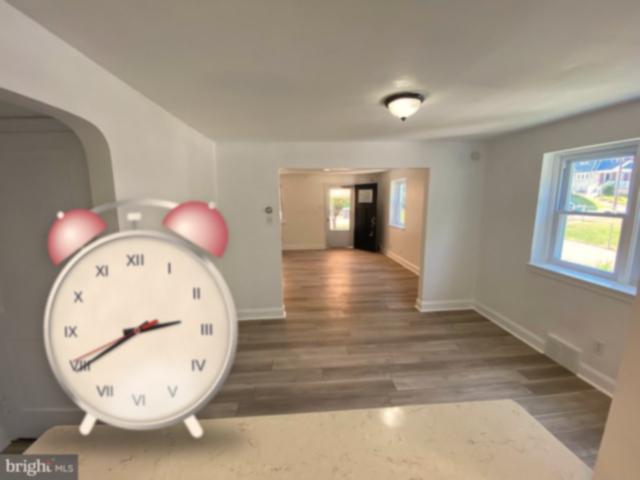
2:39:41
